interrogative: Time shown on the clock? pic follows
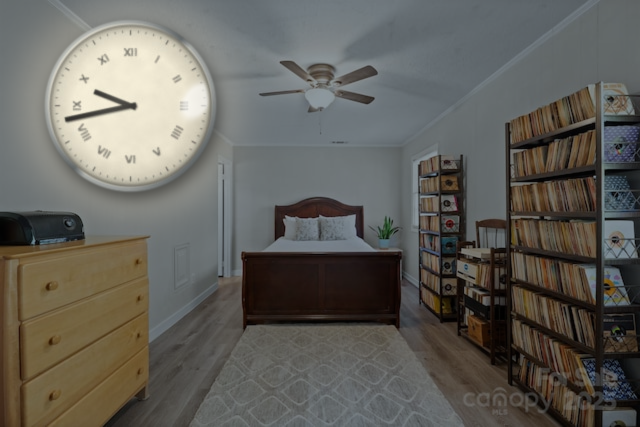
9:43
